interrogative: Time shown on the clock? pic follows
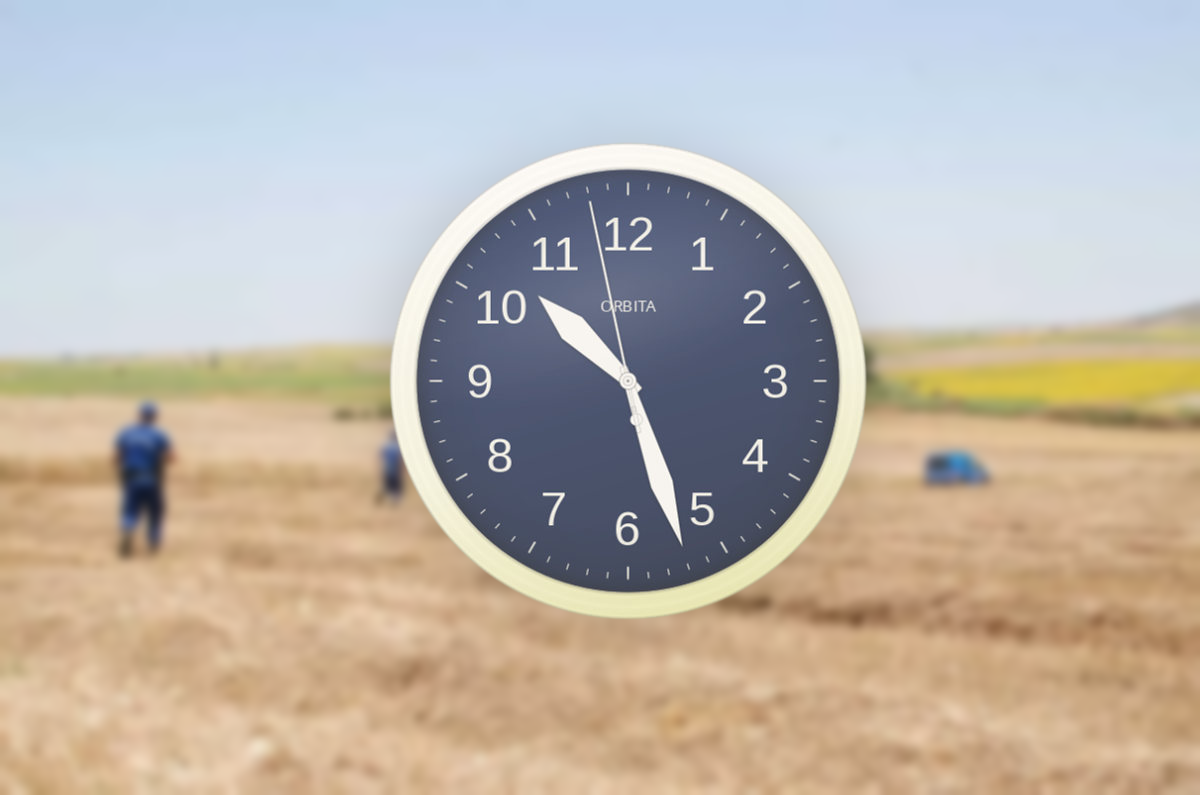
10:26:58
